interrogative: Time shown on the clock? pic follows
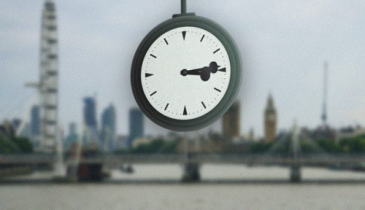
3:14
